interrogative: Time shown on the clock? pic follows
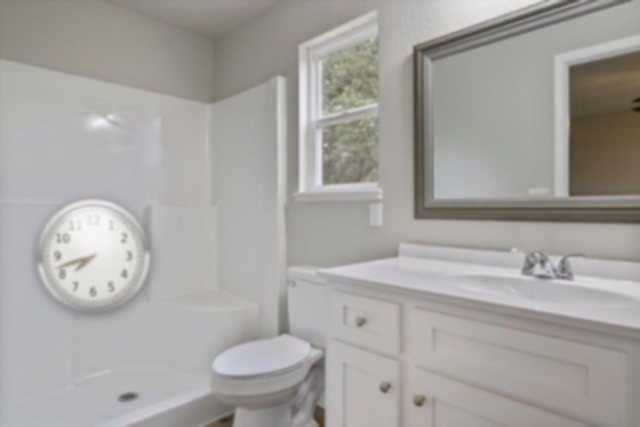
7:42
